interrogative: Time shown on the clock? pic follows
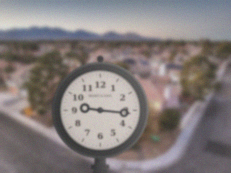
9:16
